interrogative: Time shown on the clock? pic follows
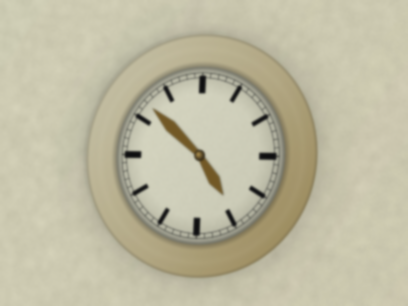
4:52
